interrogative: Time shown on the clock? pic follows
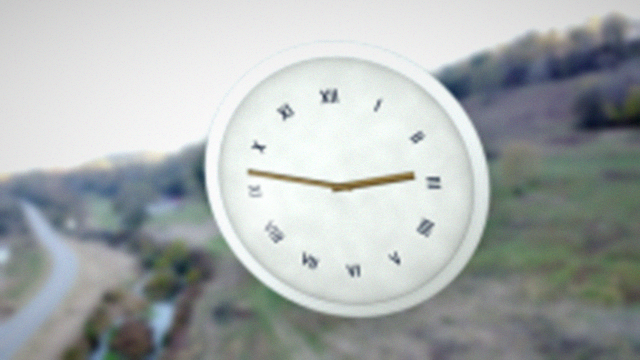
2:47
